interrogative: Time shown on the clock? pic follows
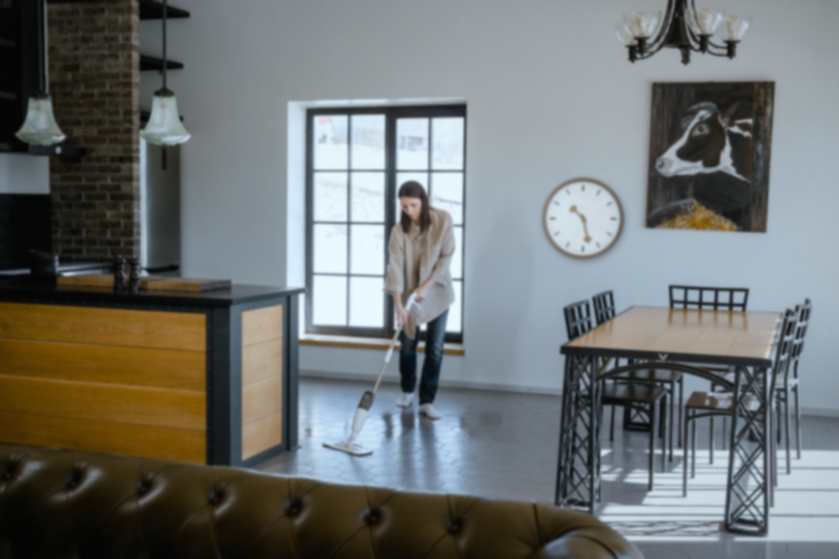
10:28
